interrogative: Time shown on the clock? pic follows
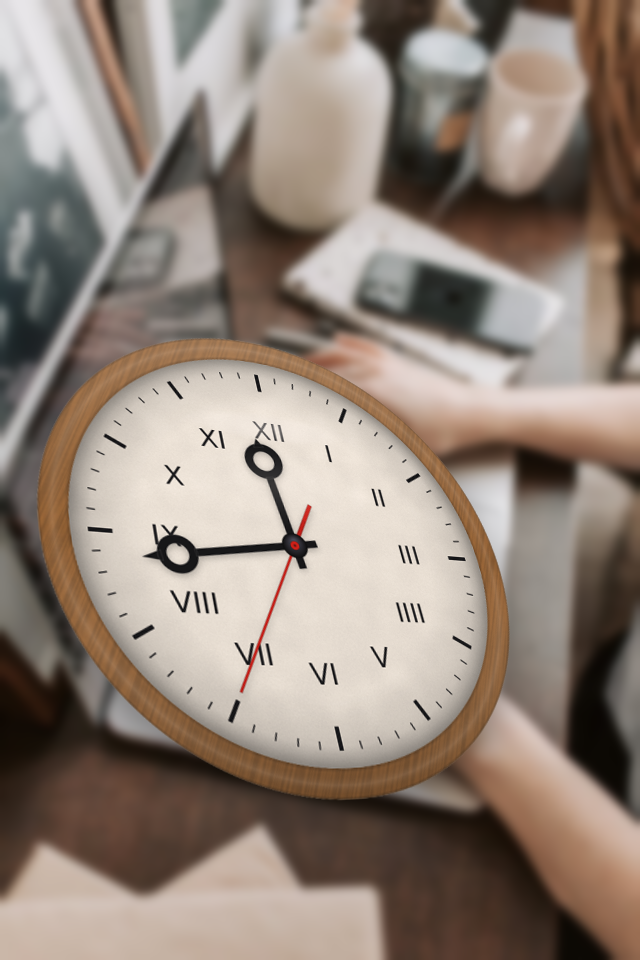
11:43:35
